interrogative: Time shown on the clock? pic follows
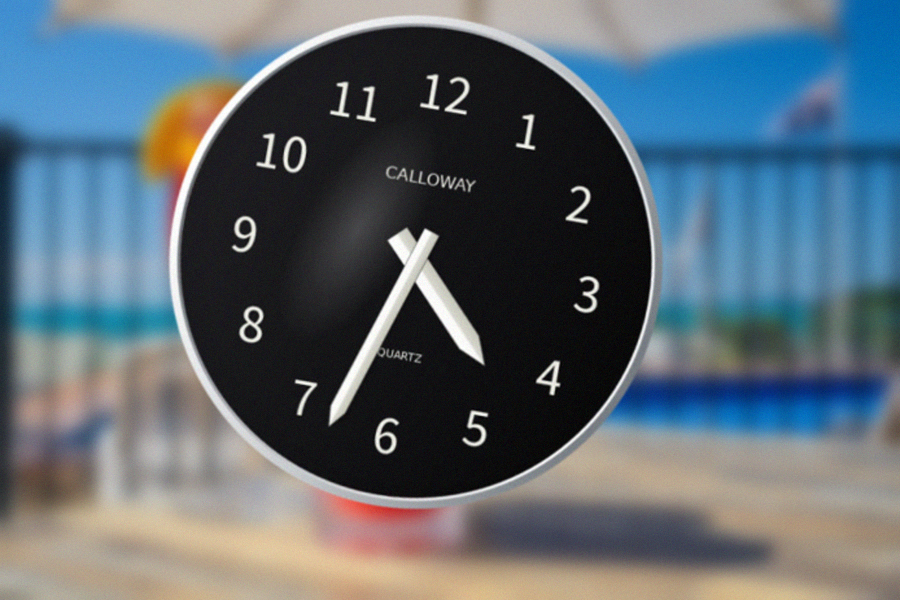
4:33
